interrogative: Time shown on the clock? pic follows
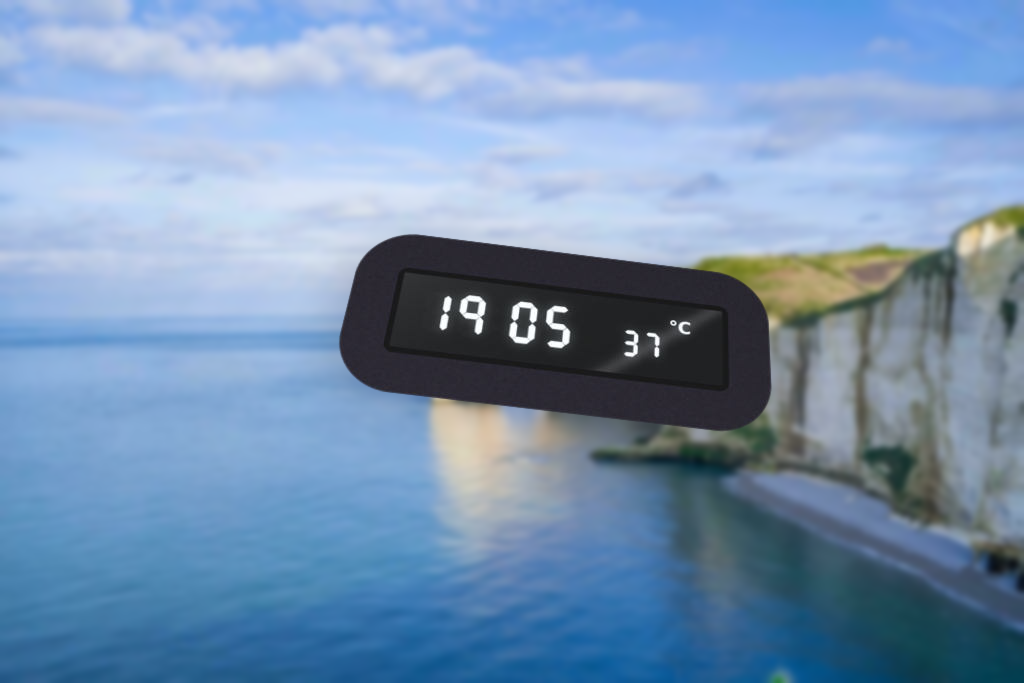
19:05
